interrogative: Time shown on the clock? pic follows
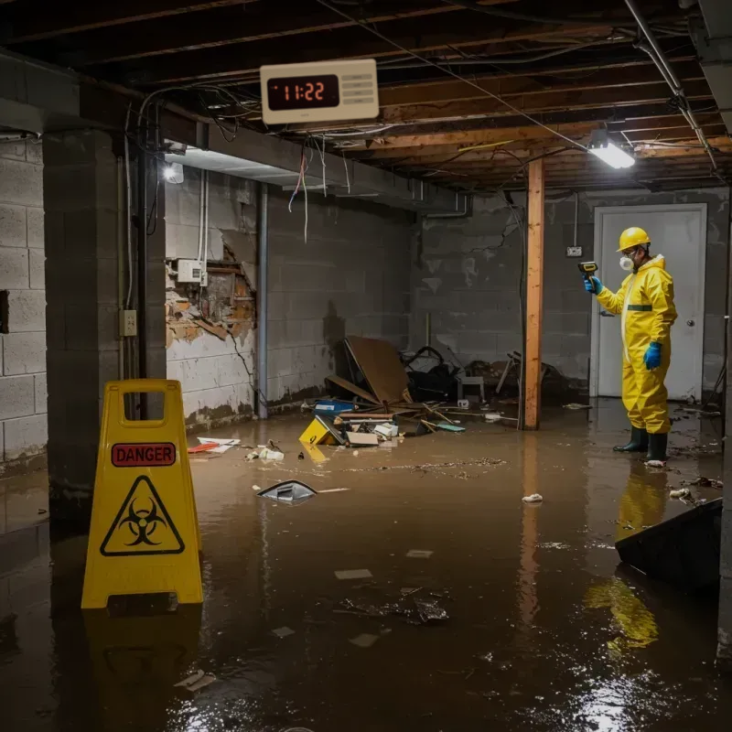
11:22
